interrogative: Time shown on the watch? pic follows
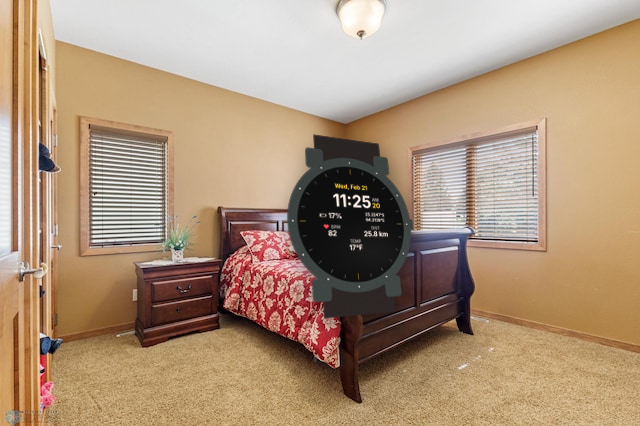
11:25
